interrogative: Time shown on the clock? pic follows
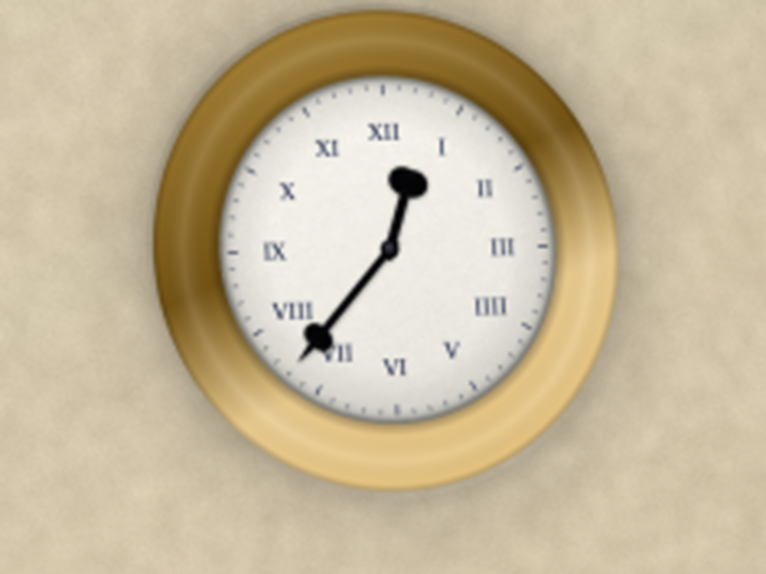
12:37
